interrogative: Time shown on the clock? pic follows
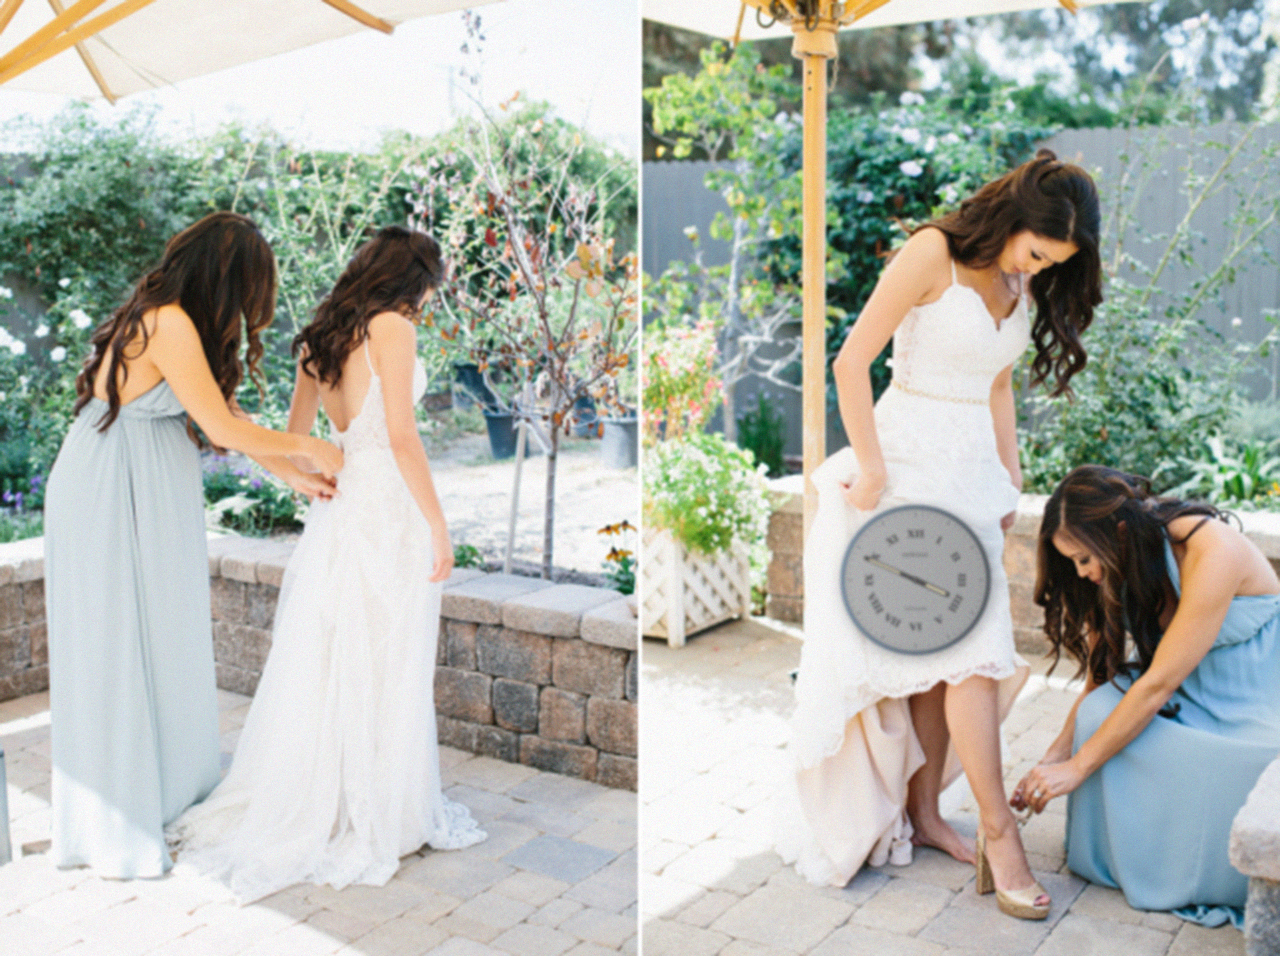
3:49
